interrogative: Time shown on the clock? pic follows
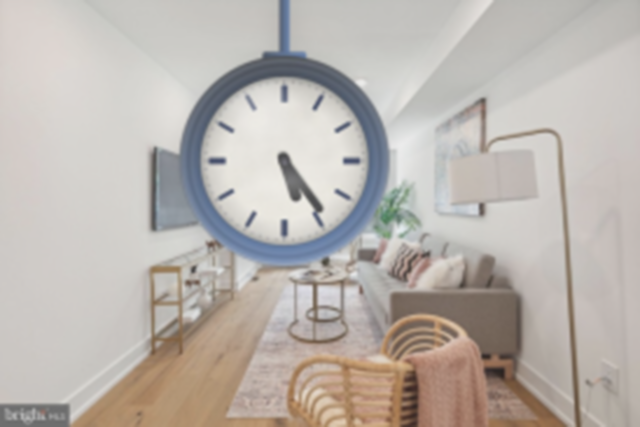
5:24
